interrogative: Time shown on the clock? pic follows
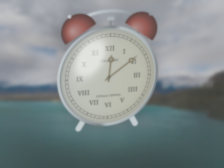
12:09
